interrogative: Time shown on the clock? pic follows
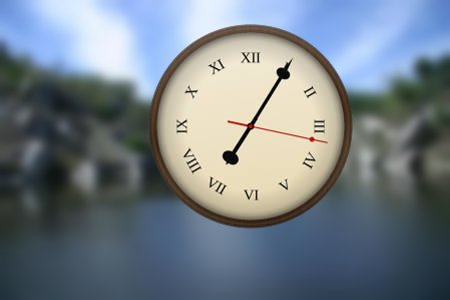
7:05:17
